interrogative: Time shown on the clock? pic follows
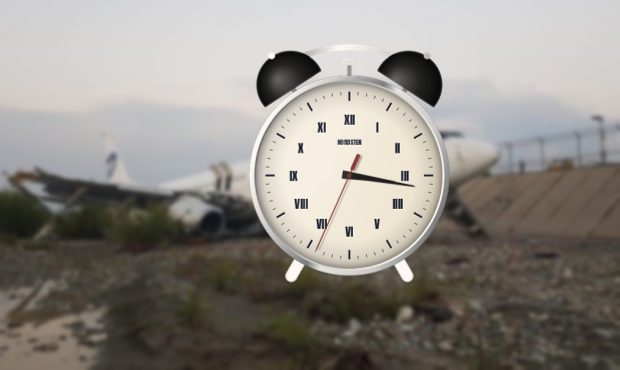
3:16:34
